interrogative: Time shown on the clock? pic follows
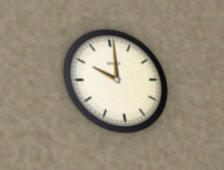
10:01
